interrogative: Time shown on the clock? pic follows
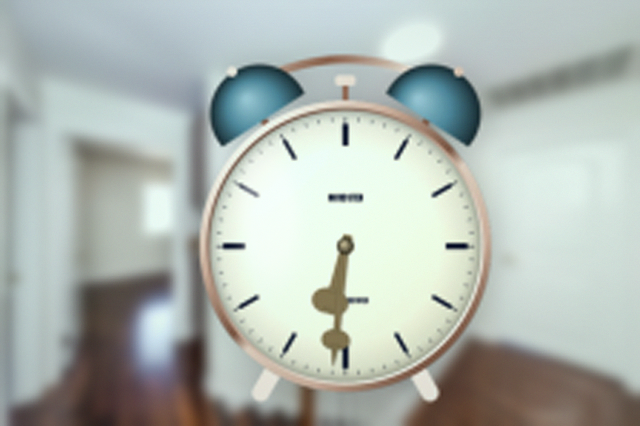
6:31
